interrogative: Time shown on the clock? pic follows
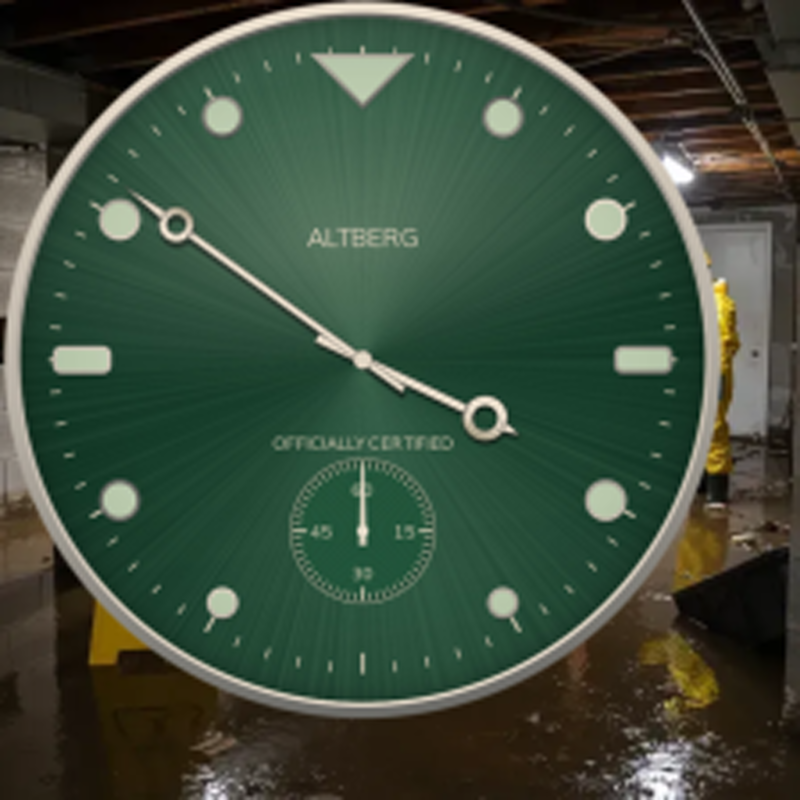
3:51
